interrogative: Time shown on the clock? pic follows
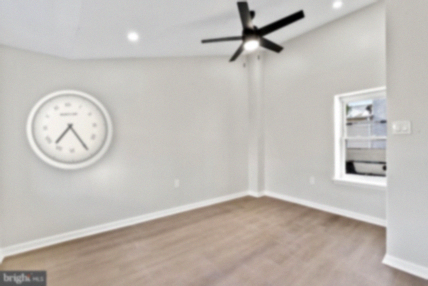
7:25
